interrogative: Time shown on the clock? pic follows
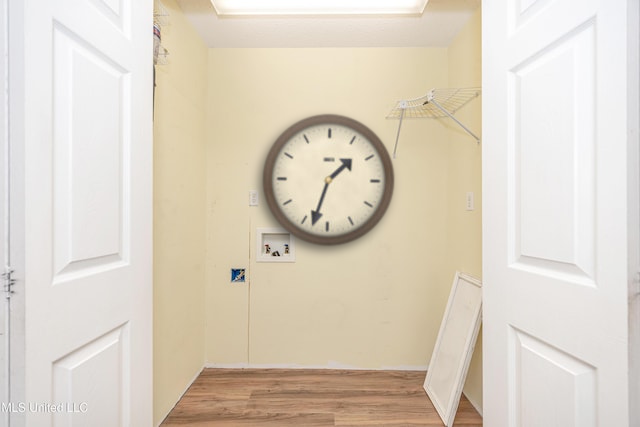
1:33
